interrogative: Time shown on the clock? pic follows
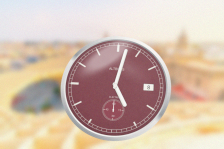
5:02
